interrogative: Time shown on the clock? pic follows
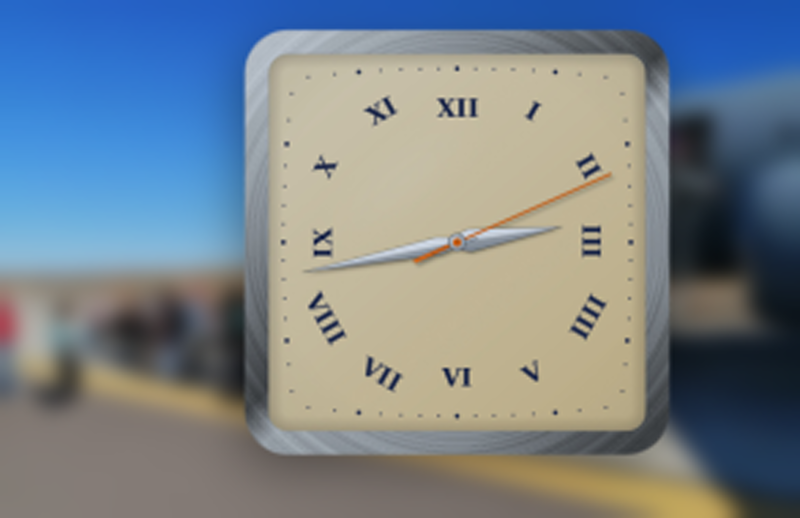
2:43:11
